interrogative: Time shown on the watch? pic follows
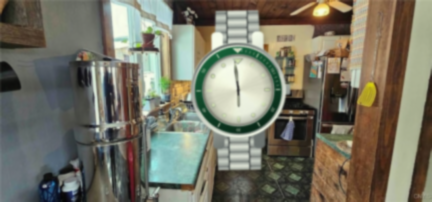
5:59
